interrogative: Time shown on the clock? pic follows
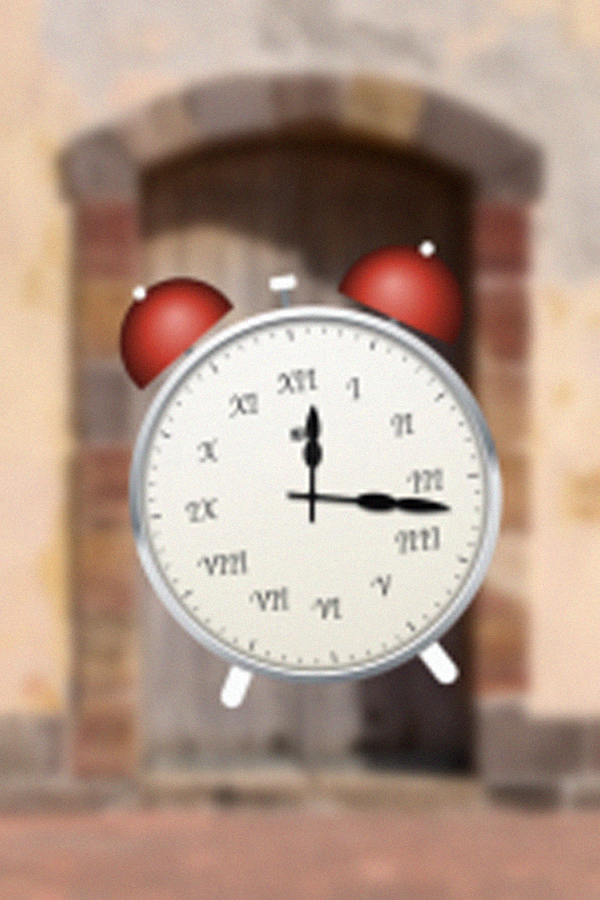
12:17
